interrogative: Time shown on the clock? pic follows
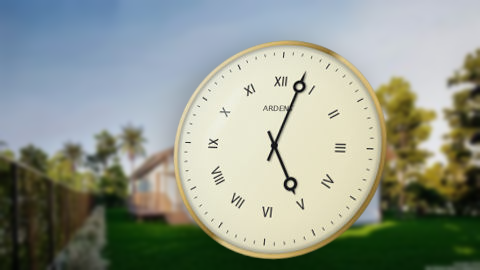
5:03
